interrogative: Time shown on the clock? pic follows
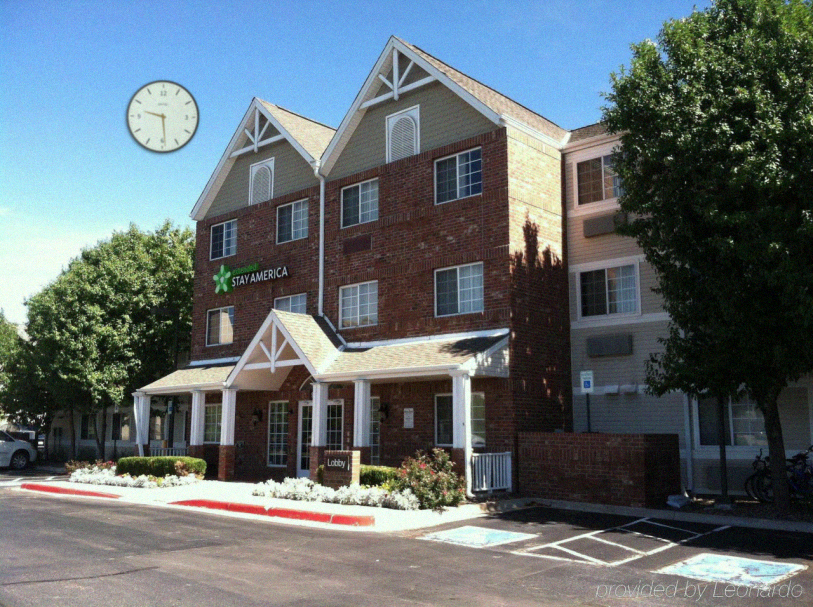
9:29
